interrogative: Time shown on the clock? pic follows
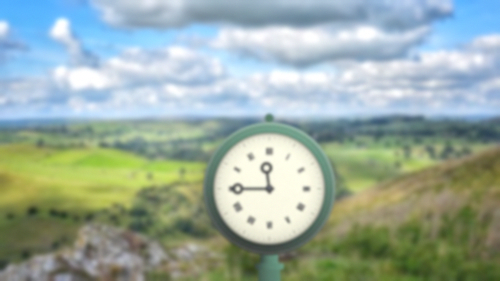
11:45
